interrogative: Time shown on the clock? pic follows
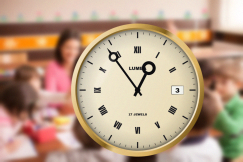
12:54
